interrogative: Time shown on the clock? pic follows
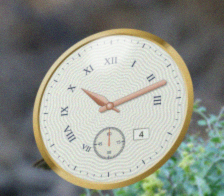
10:12
